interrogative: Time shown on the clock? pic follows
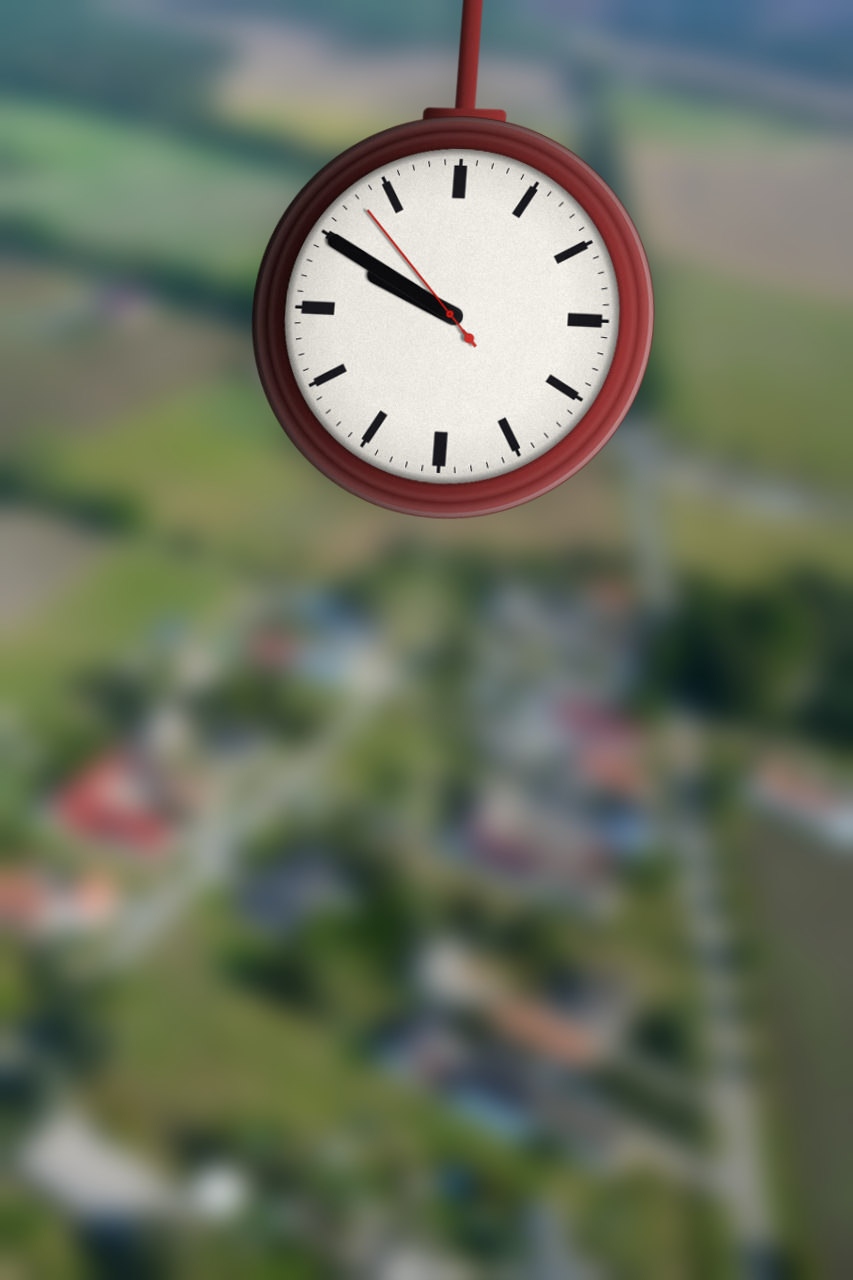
9:49:53
